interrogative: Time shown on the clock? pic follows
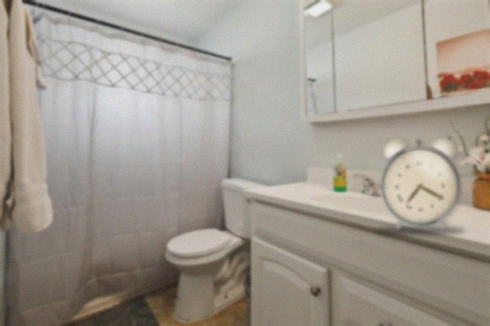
7:20
